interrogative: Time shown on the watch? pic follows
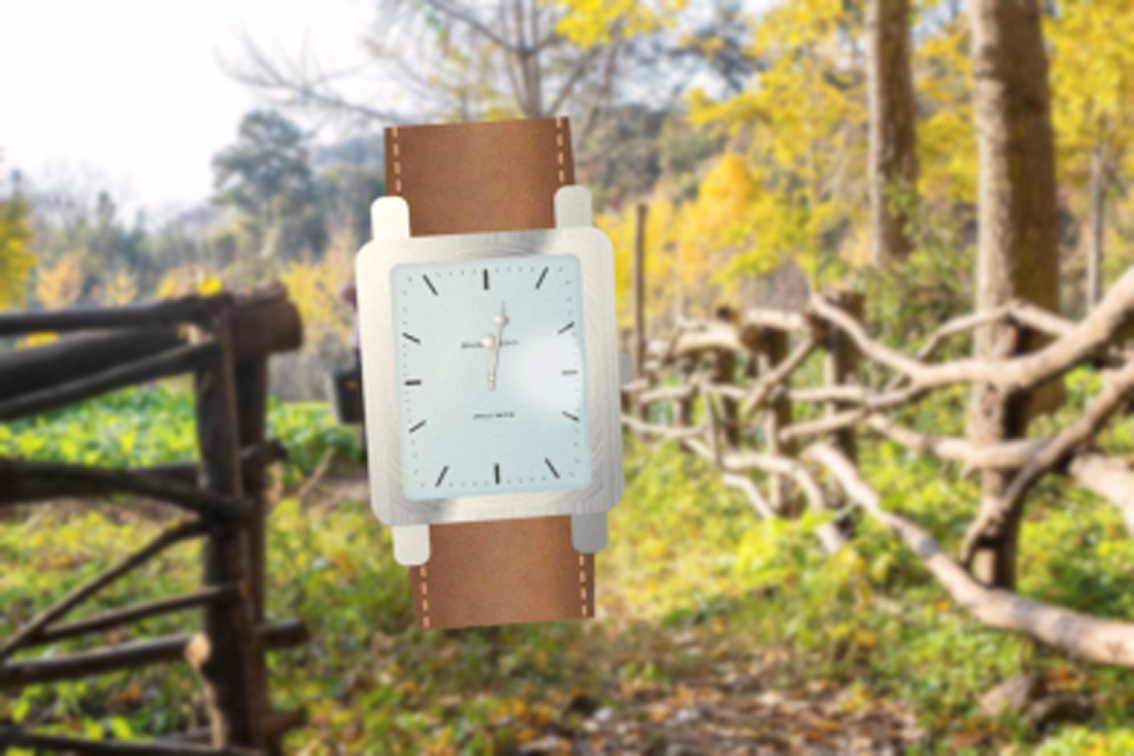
12:02
